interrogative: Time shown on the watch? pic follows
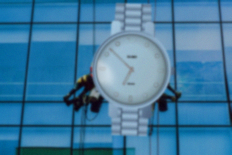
6:52
